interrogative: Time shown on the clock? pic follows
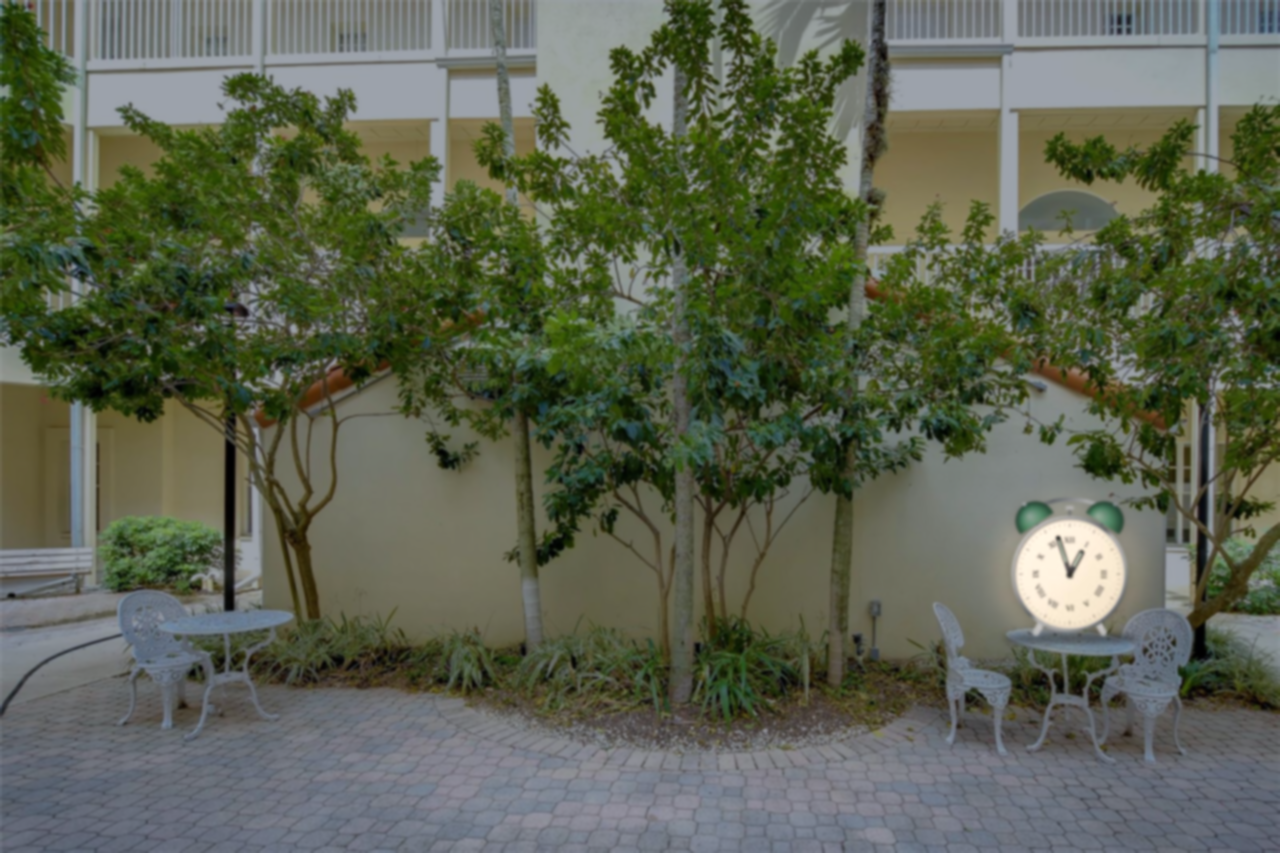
12:57
